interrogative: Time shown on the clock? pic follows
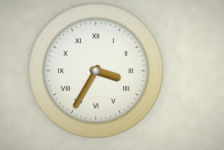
3:35
